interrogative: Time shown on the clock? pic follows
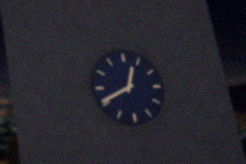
12:41
